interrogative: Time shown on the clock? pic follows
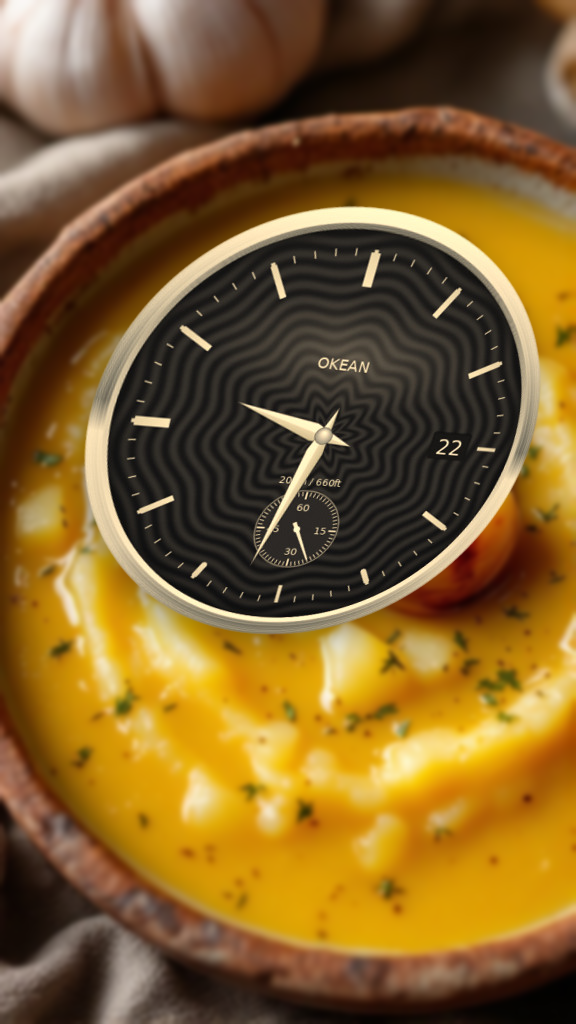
9:32:25
